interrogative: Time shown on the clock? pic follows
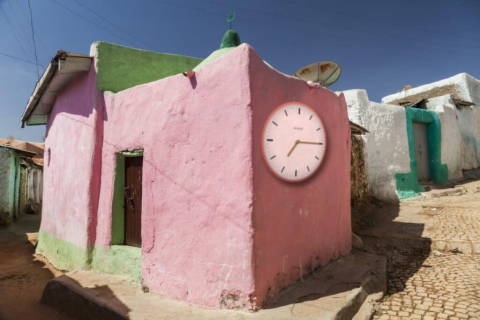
7:15
